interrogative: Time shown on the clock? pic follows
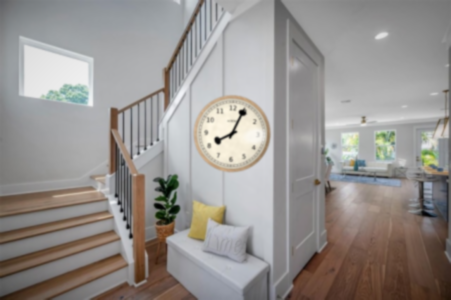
8:04
